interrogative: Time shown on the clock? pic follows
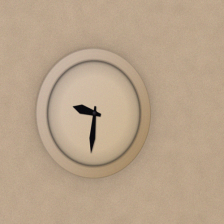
9:31
